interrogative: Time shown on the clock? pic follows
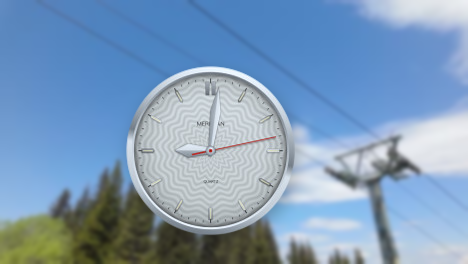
9:01:13
